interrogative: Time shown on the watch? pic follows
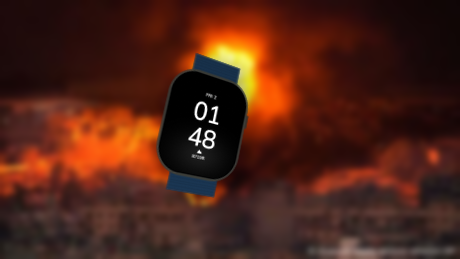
1:48
